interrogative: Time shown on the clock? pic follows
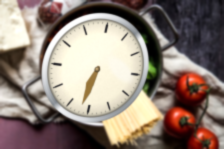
6:32
